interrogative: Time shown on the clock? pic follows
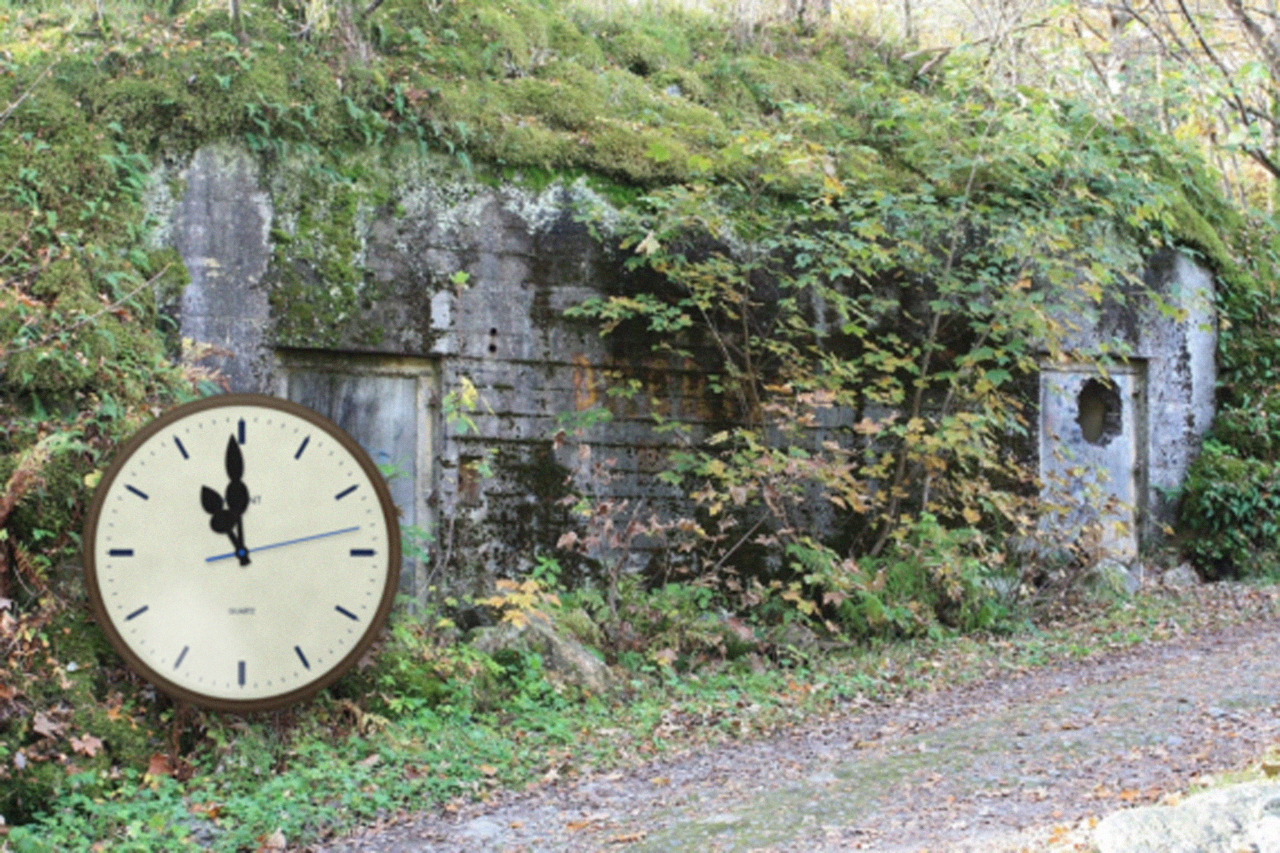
10:59:13
